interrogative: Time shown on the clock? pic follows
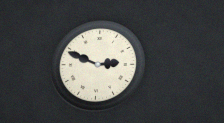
2:49
